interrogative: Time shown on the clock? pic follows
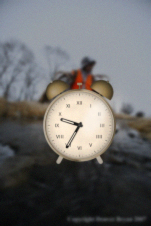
9:35
